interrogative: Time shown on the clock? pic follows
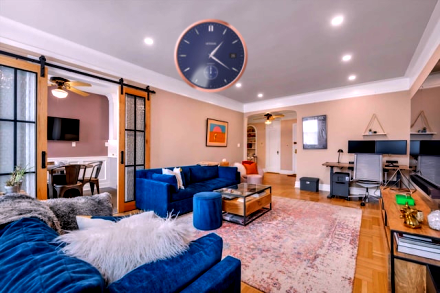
1:21
